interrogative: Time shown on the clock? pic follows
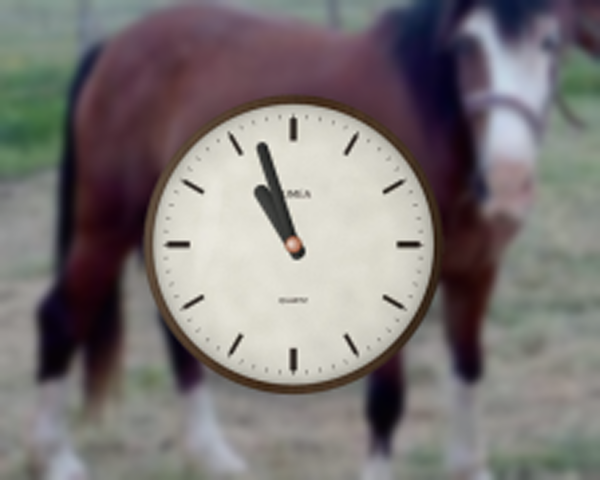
10:57
